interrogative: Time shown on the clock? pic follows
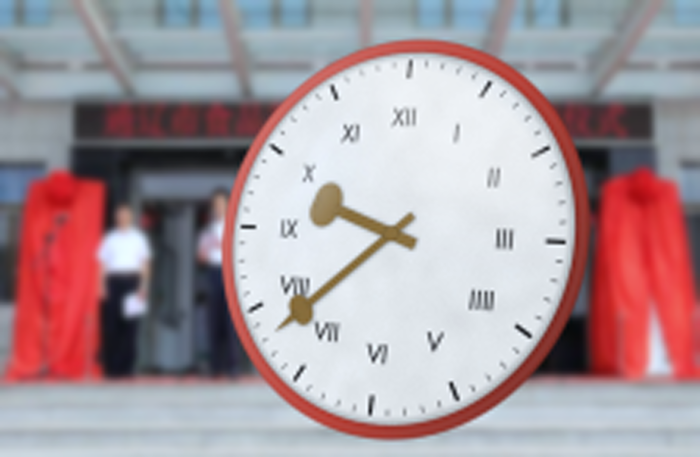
9:38
